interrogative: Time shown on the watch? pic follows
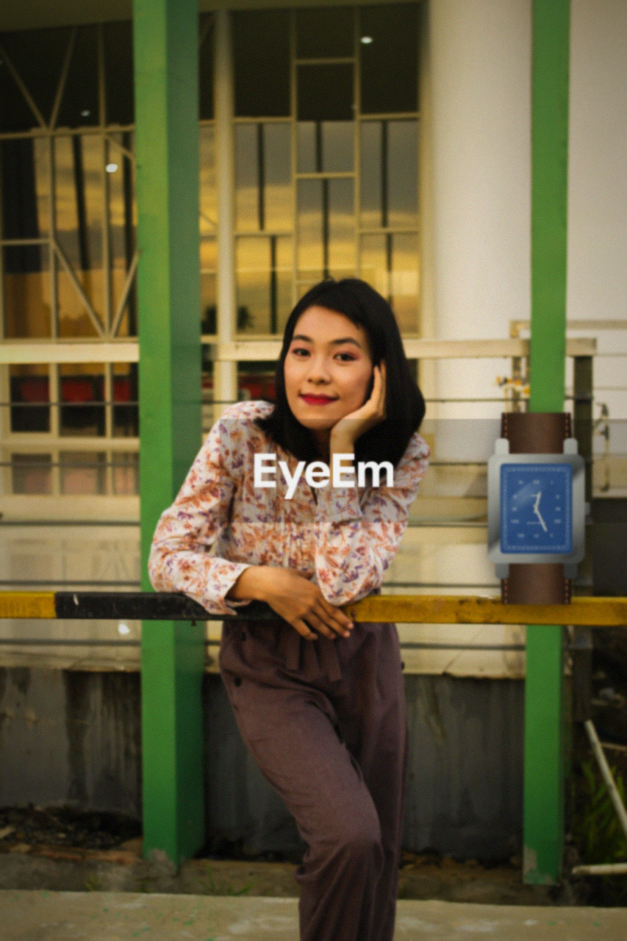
12:26
